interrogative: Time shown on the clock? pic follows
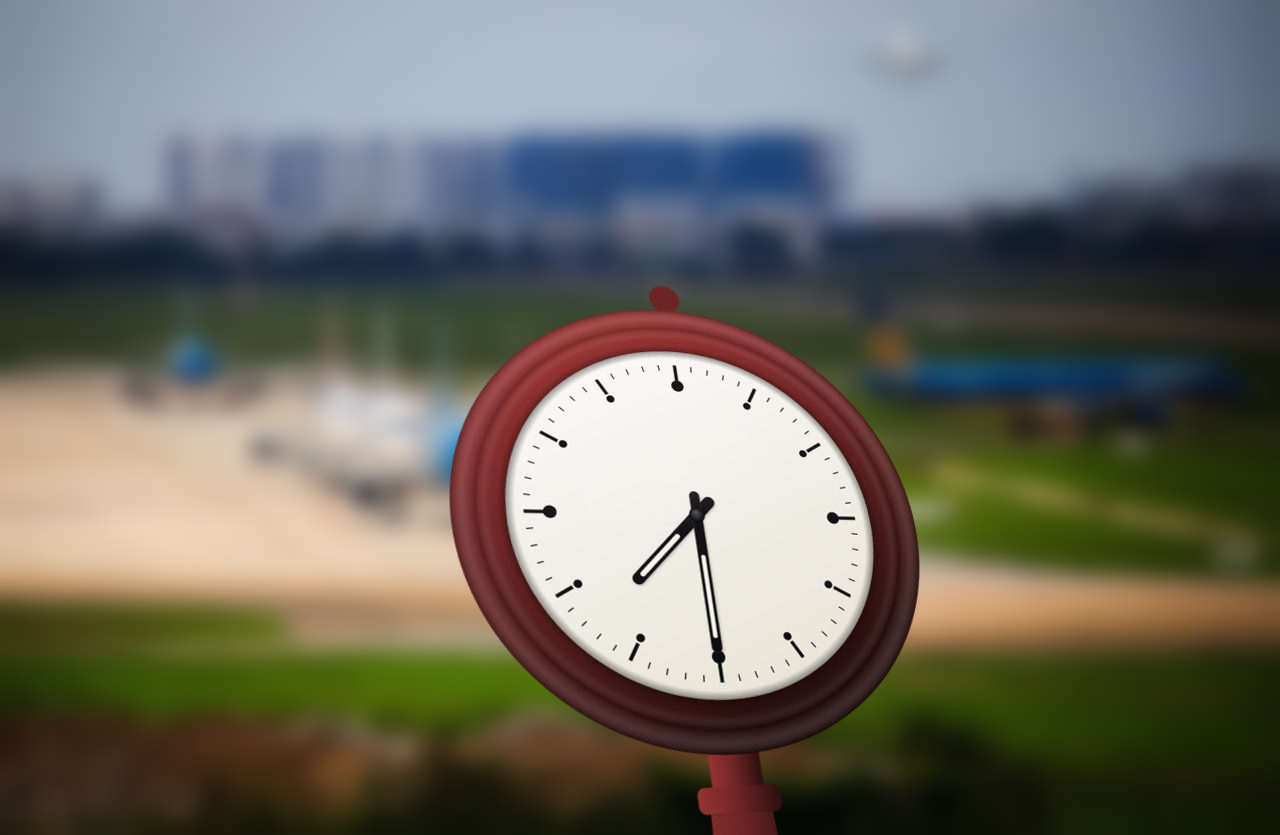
7:30
